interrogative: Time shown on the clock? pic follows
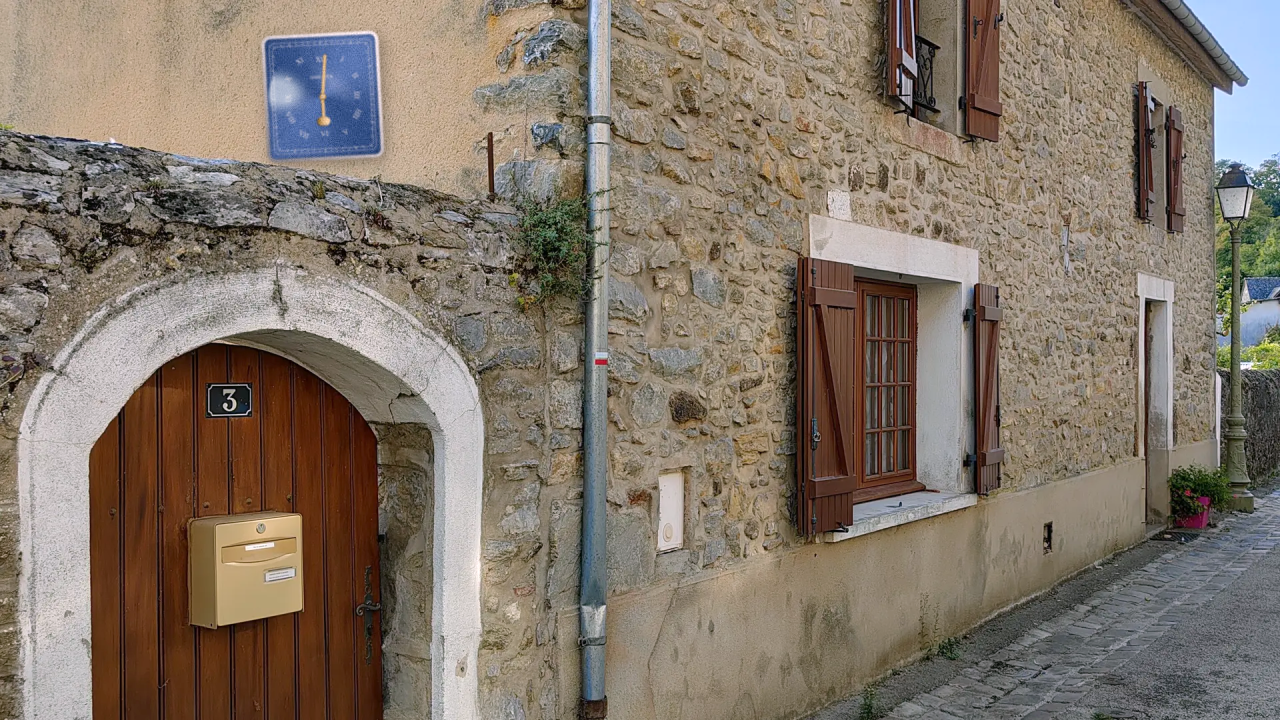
6:01
